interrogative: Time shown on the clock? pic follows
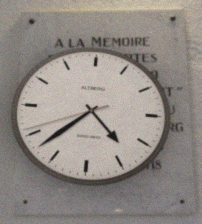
4:37:41
